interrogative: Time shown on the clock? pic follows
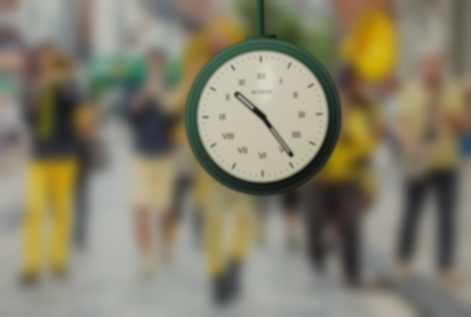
10:24
